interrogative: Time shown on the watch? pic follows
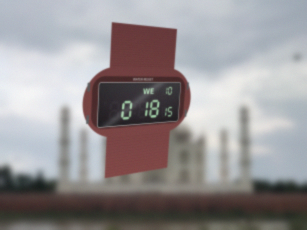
0:18:15
